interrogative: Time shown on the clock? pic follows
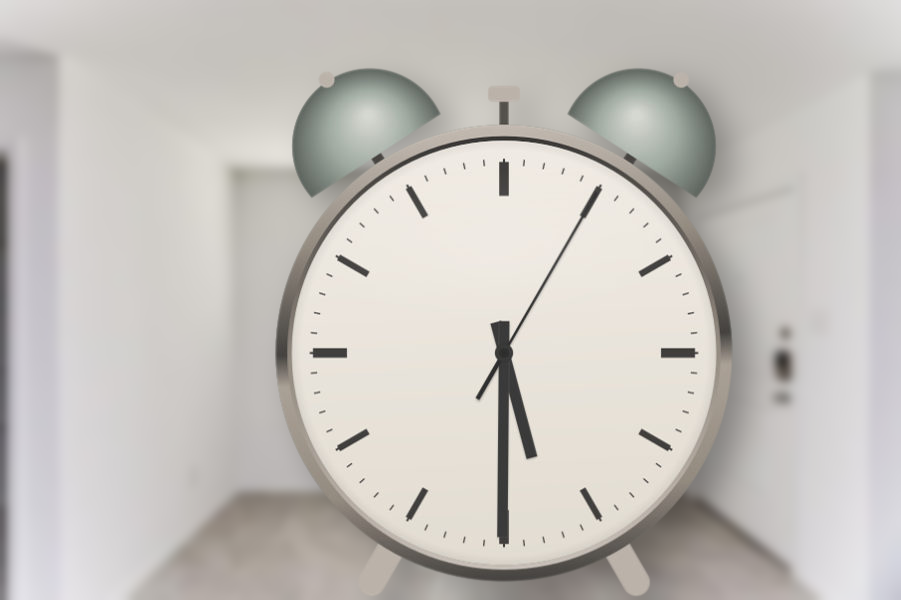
5:30:05
